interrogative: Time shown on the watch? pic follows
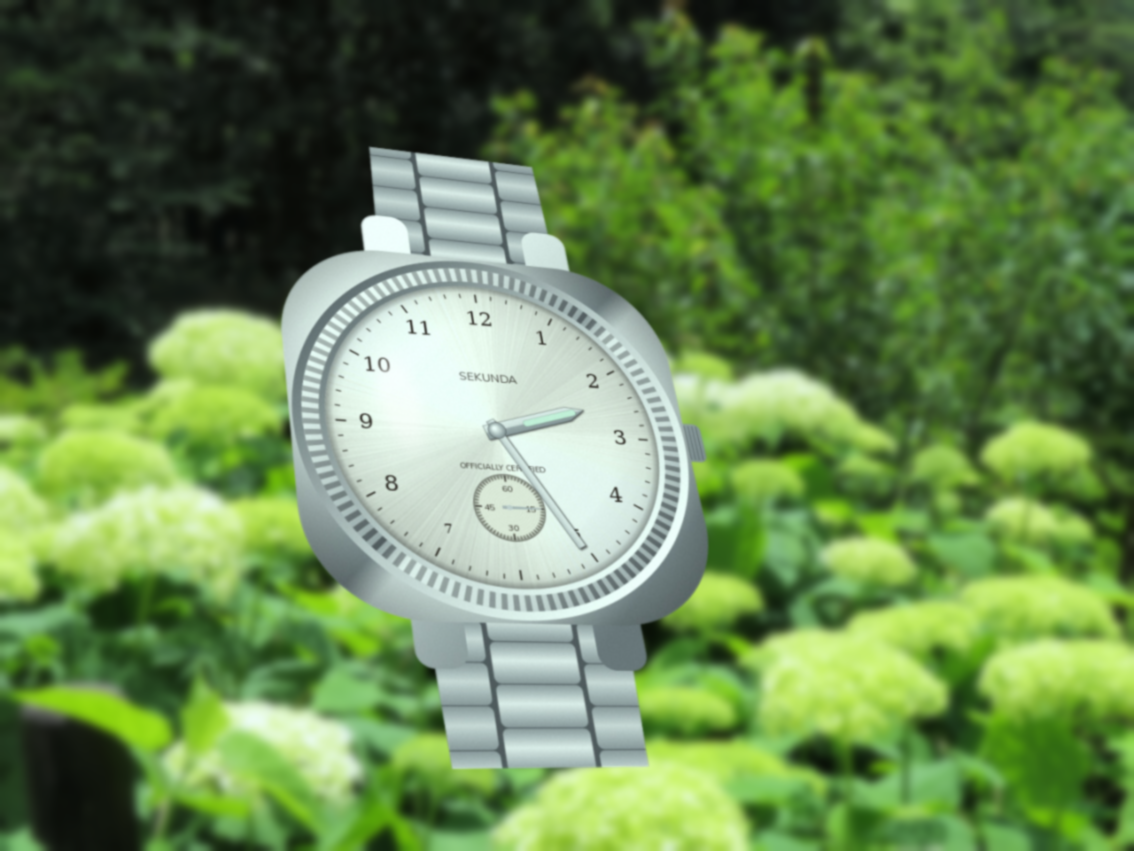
2:25:15
